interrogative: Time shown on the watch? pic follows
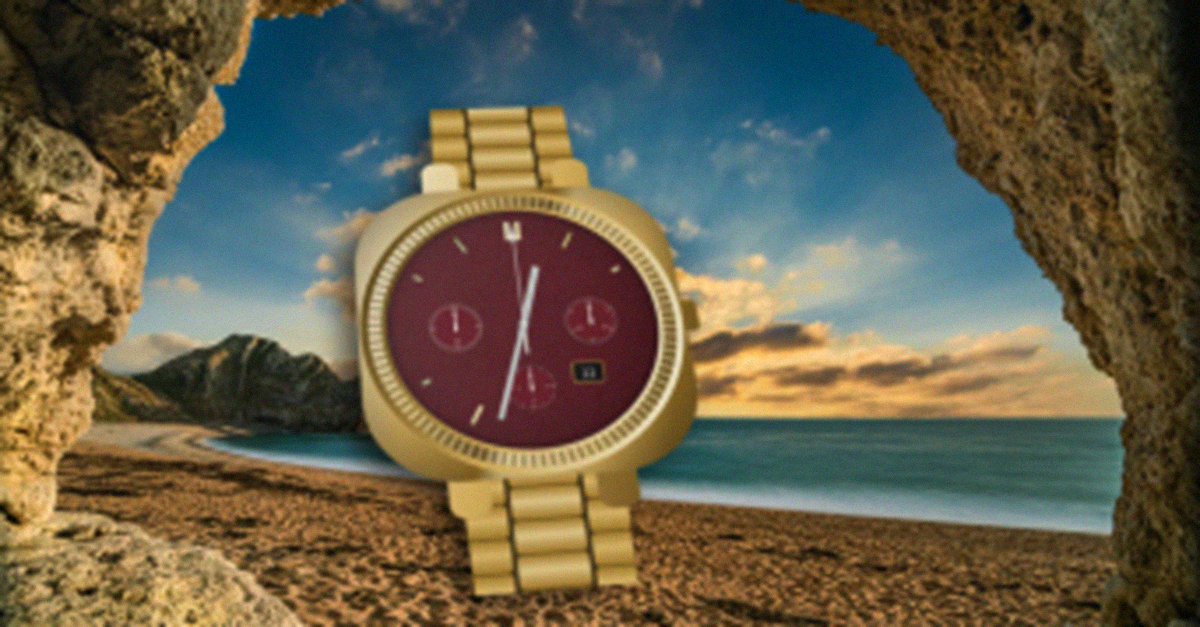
12:33
